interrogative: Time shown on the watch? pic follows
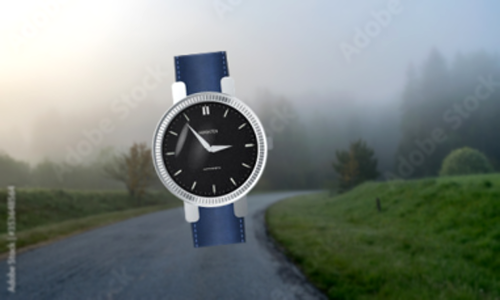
2:54
